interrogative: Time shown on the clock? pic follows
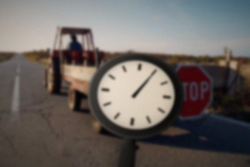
1:05
